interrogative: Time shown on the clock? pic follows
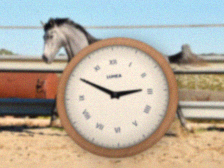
2:50
